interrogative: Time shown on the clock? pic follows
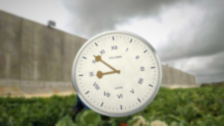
8:52
